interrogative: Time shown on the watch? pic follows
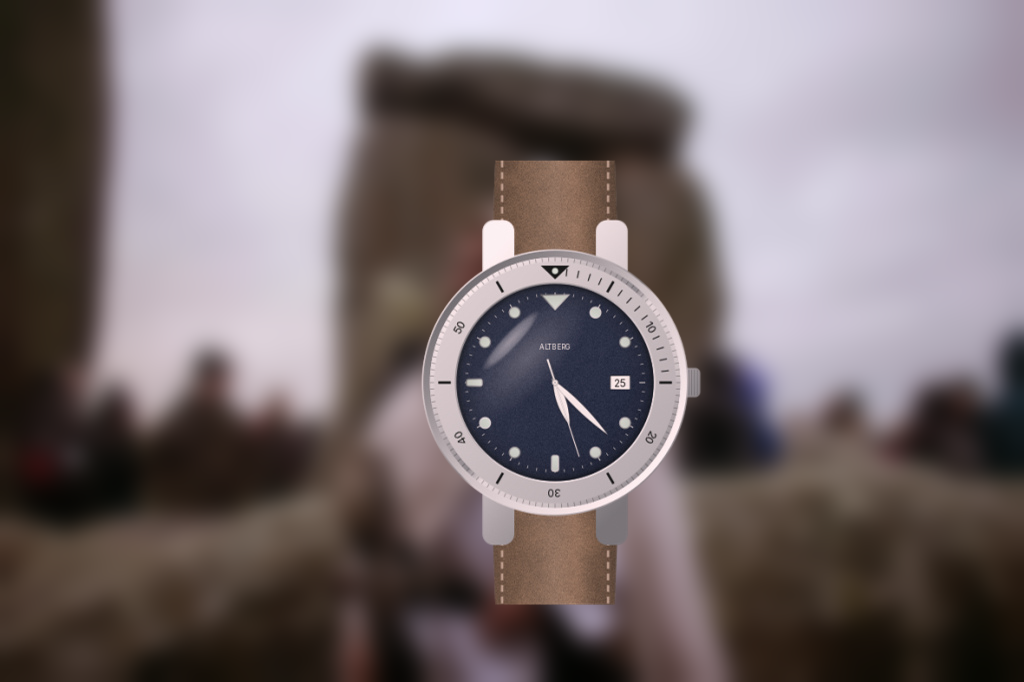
5:22:27
